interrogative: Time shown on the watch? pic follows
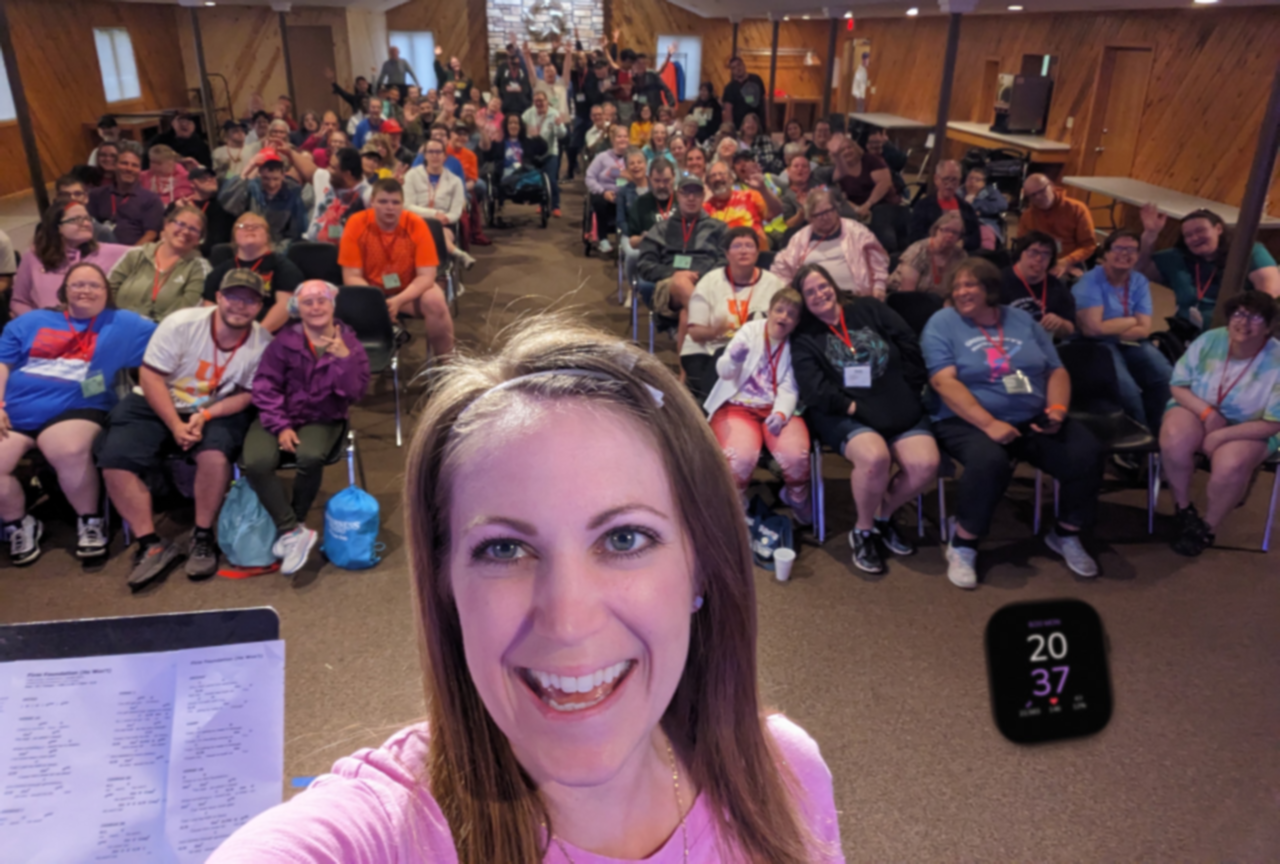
20:37
